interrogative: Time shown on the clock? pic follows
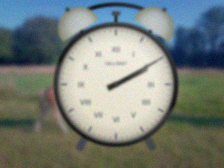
2:10
